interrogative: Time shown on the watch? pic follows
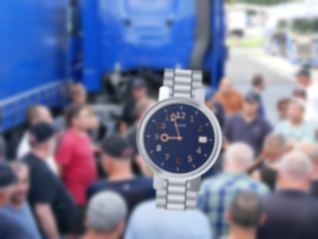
8:57
